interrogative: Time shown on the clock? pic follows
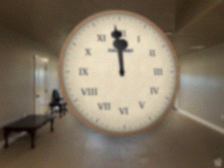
11:59
